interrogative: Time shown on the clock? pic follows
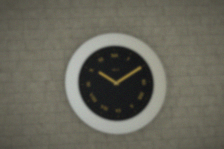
10:10
